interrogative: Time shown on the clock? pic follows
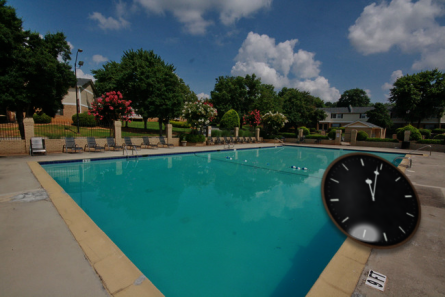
12:04
